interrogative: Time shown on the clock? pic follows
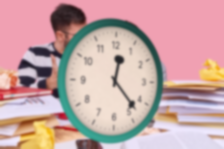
12:23
